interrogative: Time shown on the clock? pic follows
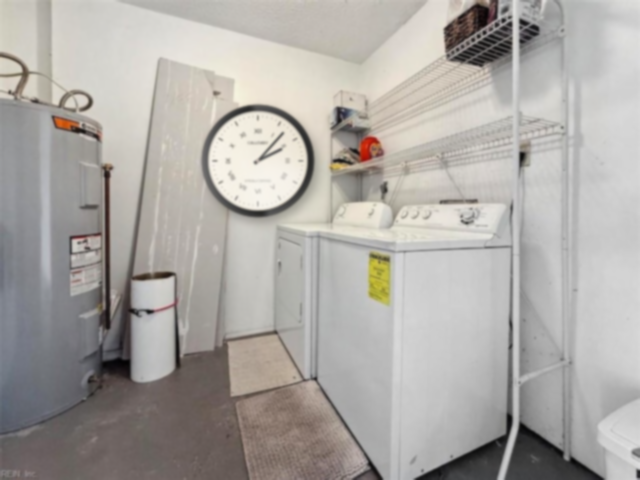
2:07
